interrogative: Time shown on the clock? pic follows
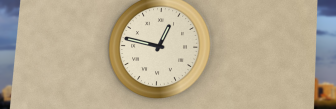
12:47
